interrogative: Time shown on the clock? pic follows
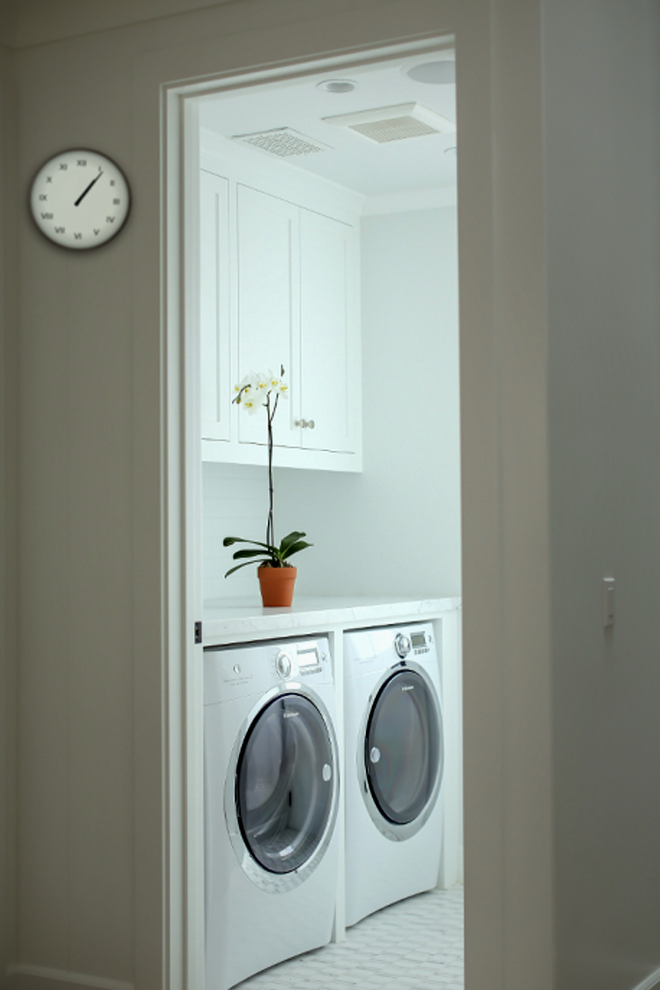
1:06
